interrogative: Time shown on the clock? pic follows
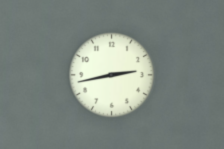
2:43
